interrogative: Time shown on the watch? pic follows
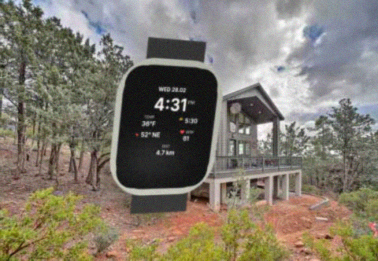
4:31
